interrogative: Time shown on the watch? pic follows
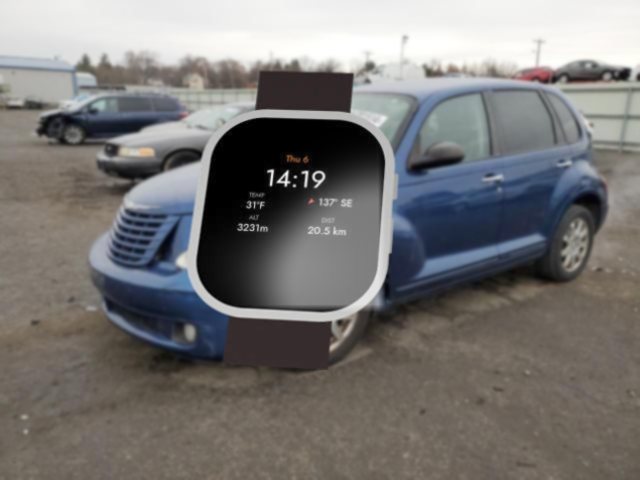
14:19
